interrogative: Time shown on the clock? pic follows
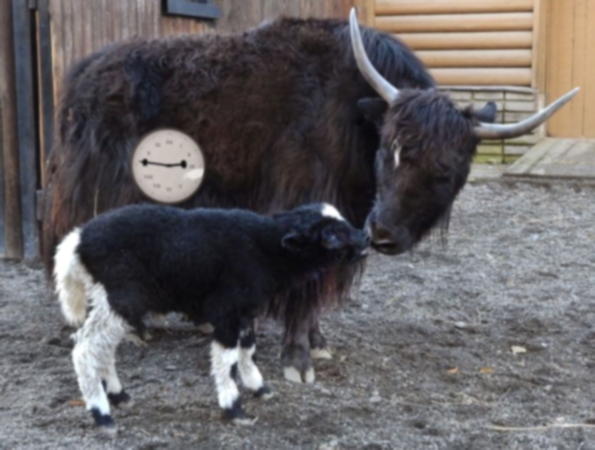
2:46
